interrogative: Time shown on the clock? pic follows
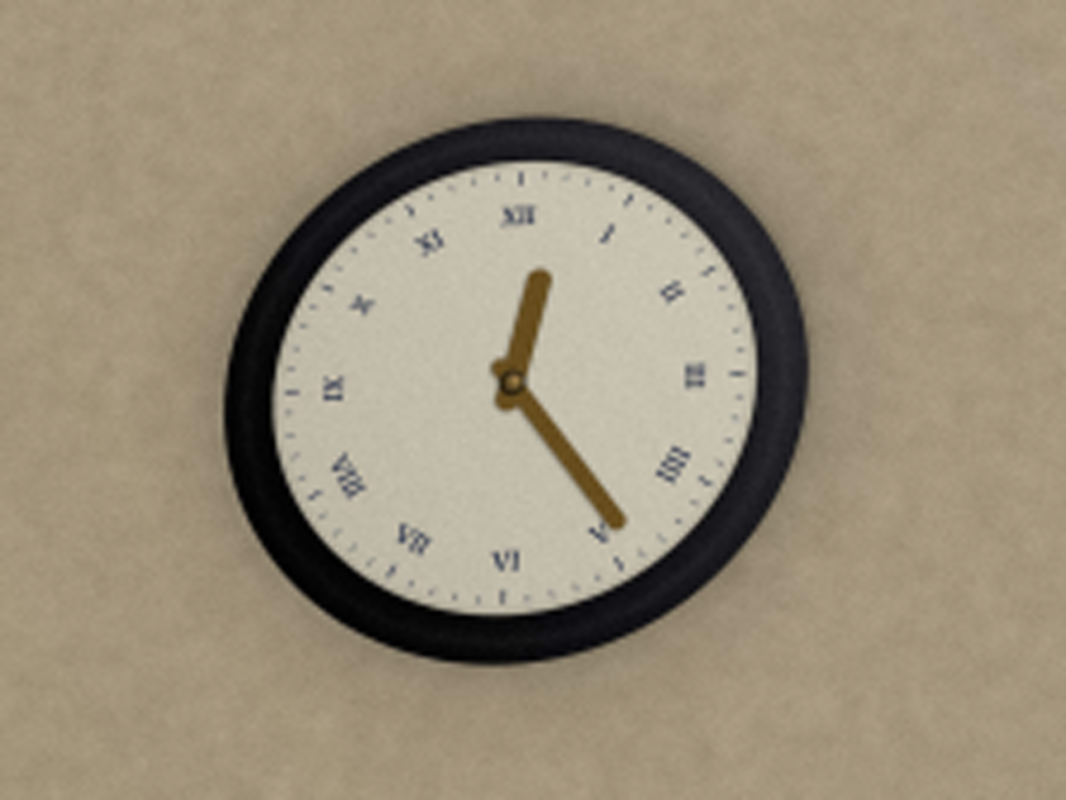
12:24
